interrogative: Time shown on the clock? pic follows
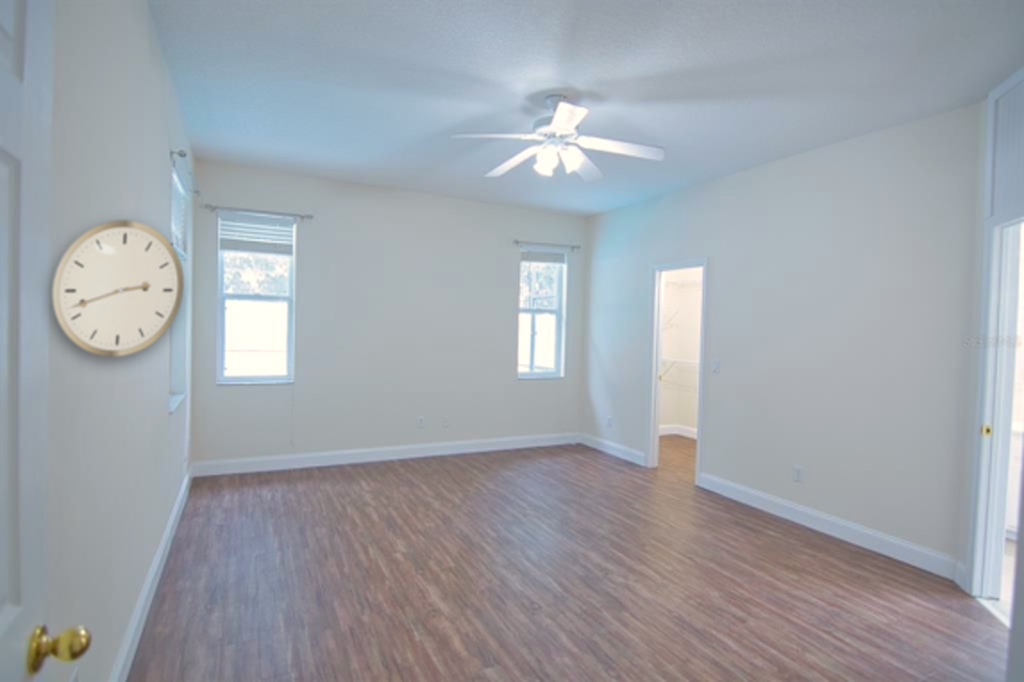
2:42
